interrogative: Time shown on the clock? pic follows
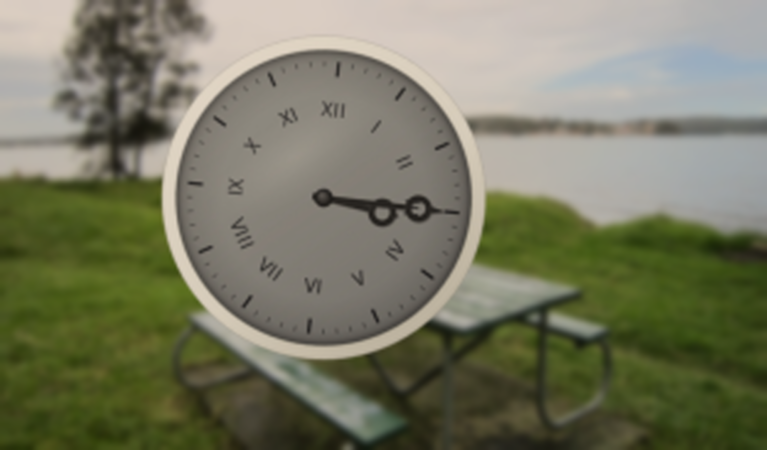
3:15
